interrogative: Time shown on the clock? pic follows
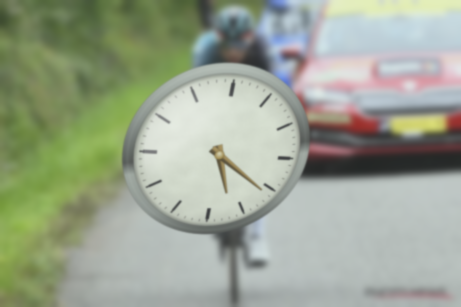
5:21
